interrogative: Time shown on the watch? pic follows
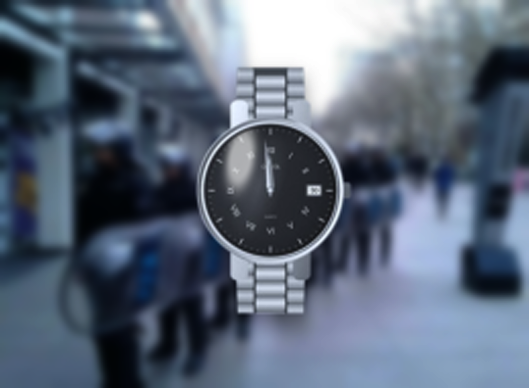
11:59
